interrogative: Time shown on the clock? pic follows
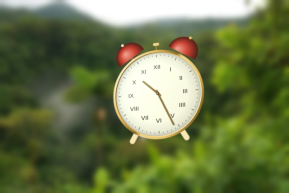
10:26
